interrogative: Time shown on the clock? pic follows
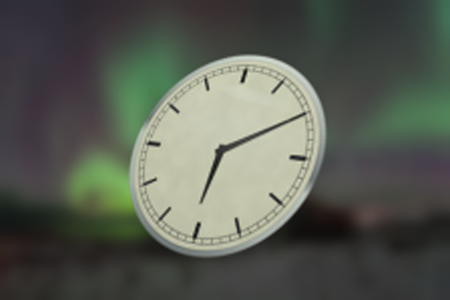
6:10
